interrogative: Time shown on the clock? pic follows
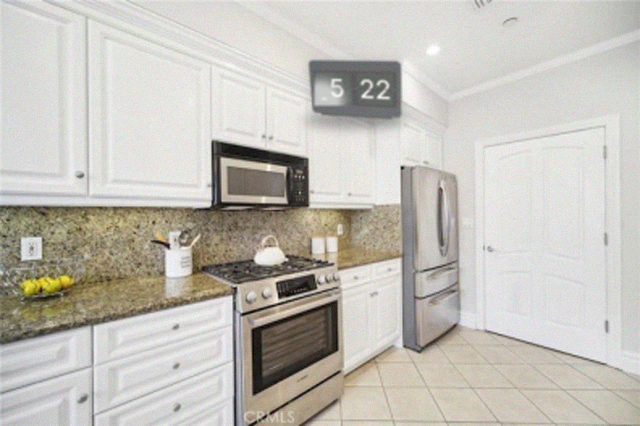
5:22
